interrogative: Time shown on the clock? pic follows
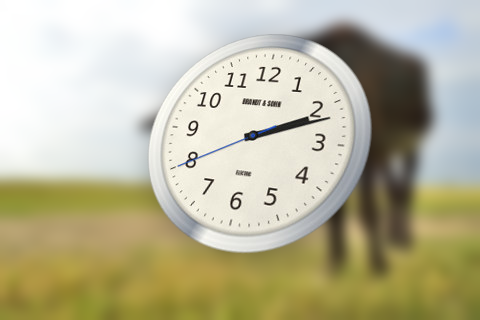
2:11:40
